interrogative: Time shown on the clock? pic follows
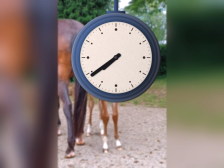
7:39
